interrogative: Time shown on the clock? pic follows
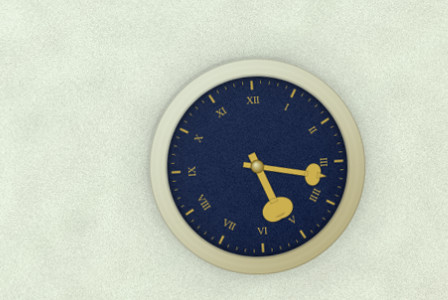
5:17
